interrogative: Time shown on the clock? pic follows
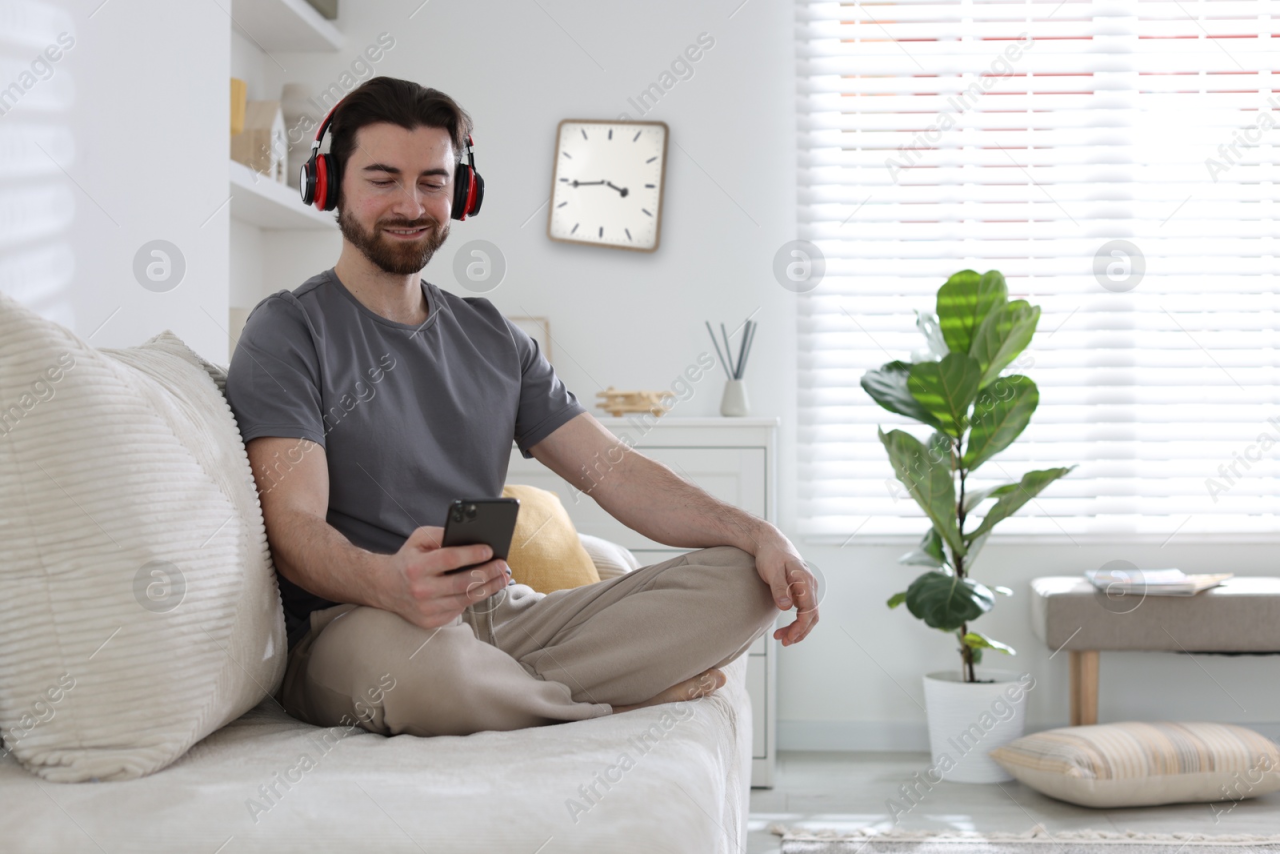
3:44
